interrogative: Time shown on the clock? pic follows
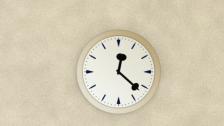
12:22
